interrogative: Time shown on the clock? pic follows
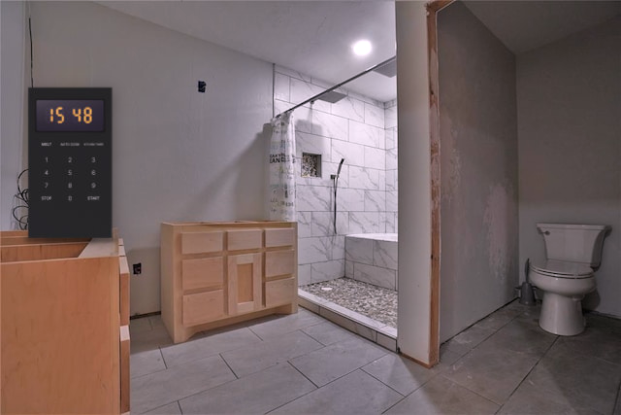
15:48
